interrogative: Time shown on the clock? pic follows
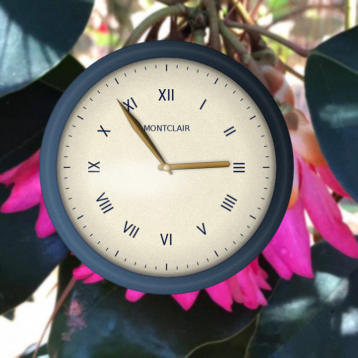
2:54
